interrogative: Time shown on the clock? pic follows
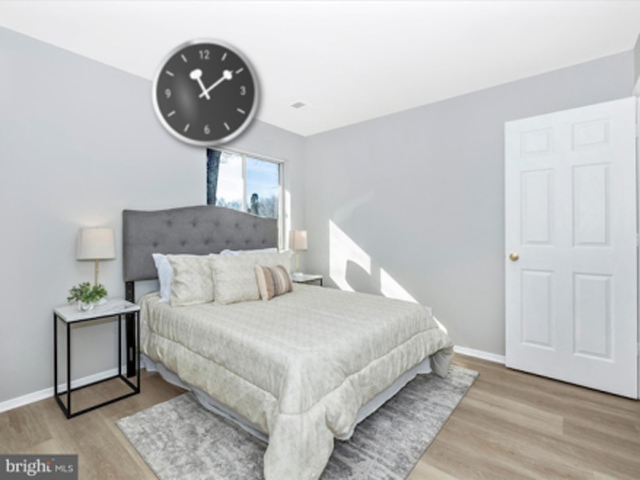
11:09
